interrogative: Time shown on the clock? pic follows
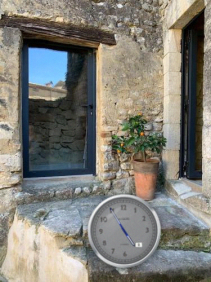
4:55
